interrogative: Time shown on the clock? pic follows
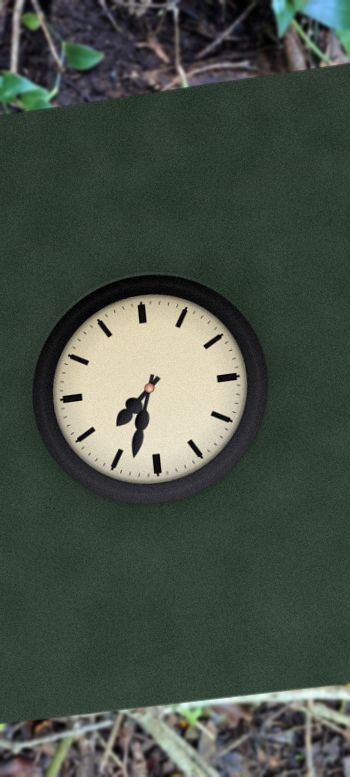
7:33
